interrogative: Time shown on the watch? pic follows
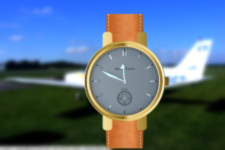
11:49
